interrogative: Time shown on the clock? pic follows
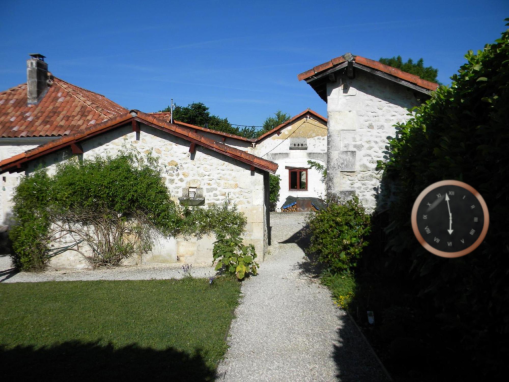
5:58
